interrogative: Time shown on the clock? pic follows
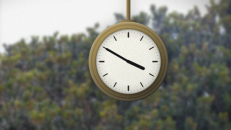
3:50
